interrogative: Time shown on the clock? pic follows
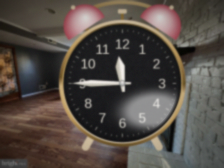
11:45
